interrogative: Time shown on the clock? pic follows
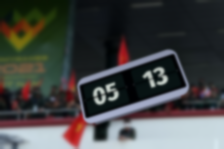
5:13
